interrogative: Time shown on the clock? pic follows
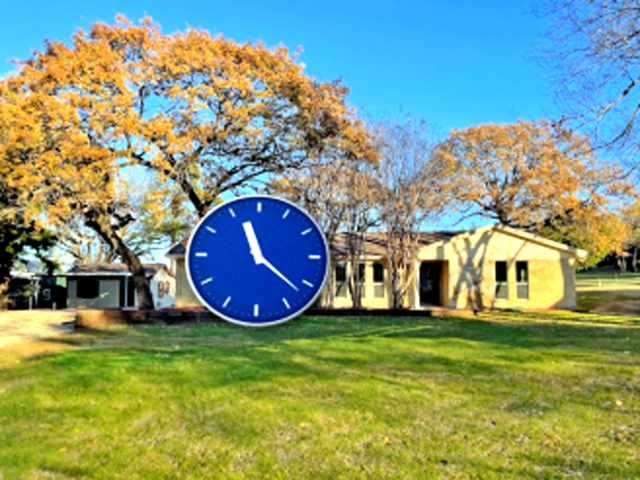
11:22
